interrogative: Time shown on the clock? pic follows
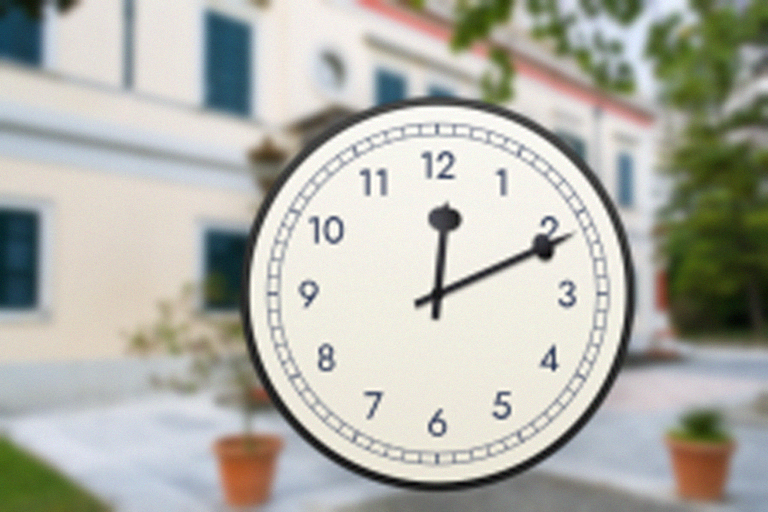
12:11
